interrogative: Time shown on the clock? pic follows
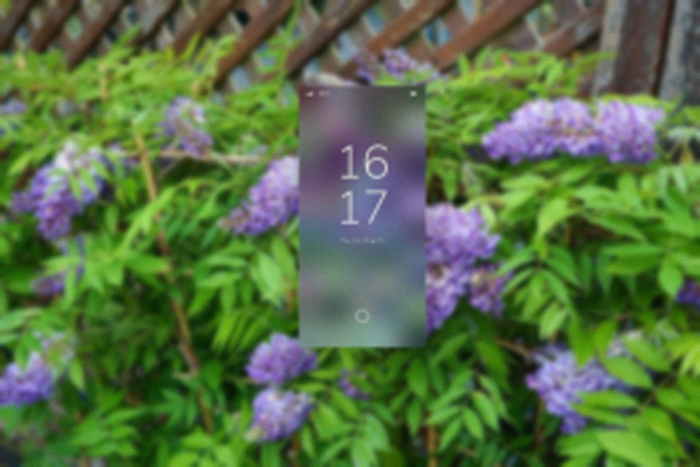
16:17
